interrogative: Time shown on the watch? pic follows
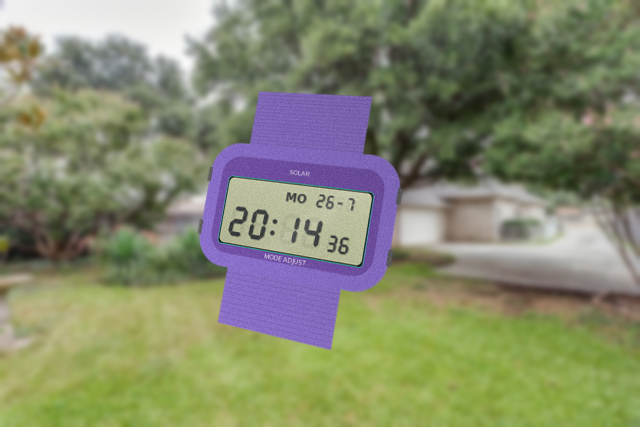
20:14:36
